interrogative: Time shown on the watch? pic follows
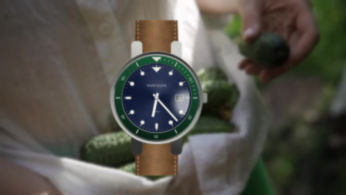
6:23
